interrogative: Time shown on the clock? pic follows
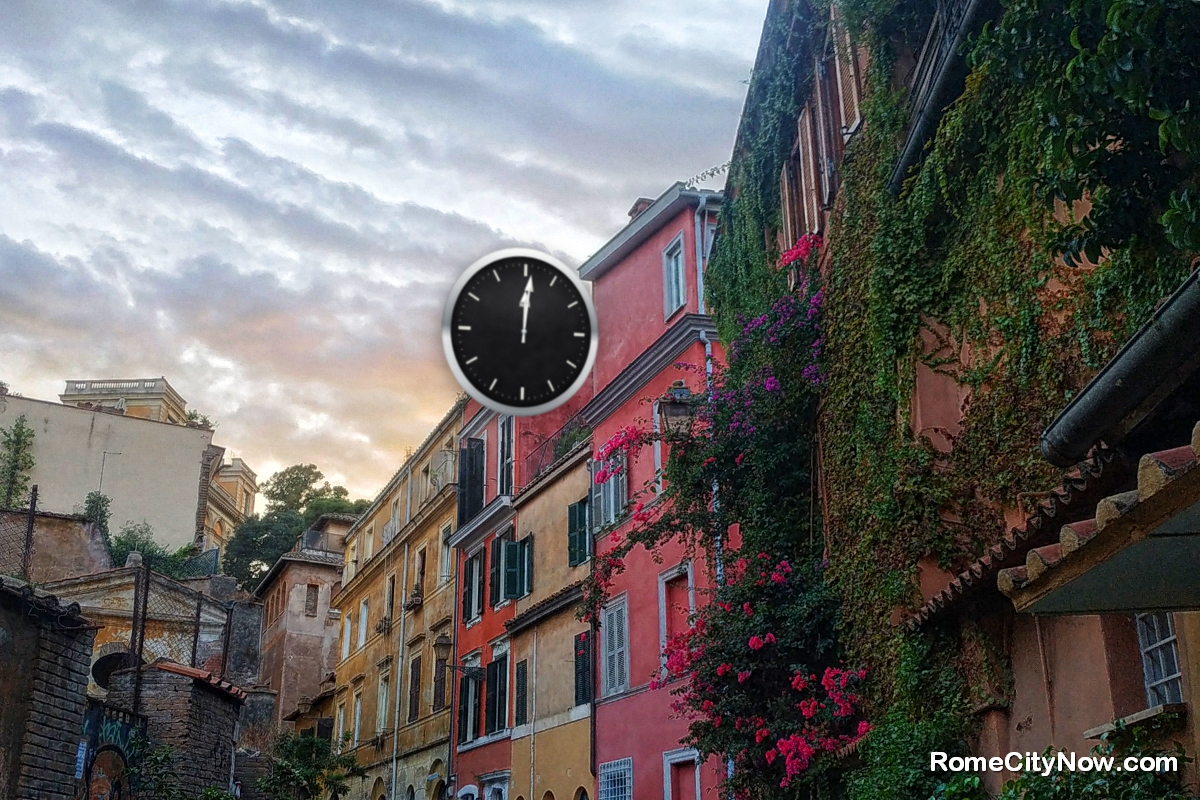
12:01
